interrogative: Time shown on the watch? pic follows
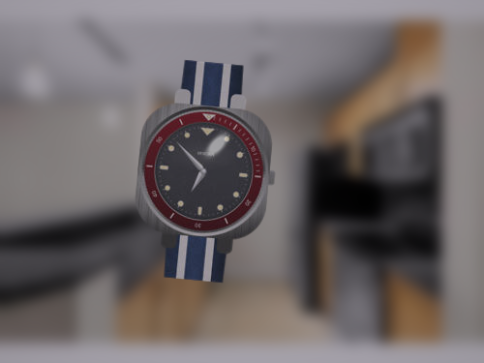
6:52
